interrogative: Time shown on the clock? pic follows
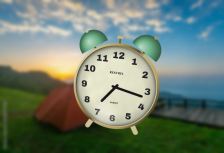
7:17
